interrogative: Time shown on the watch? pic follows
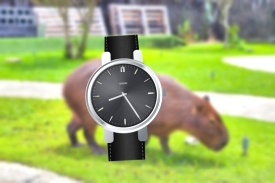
8:25
